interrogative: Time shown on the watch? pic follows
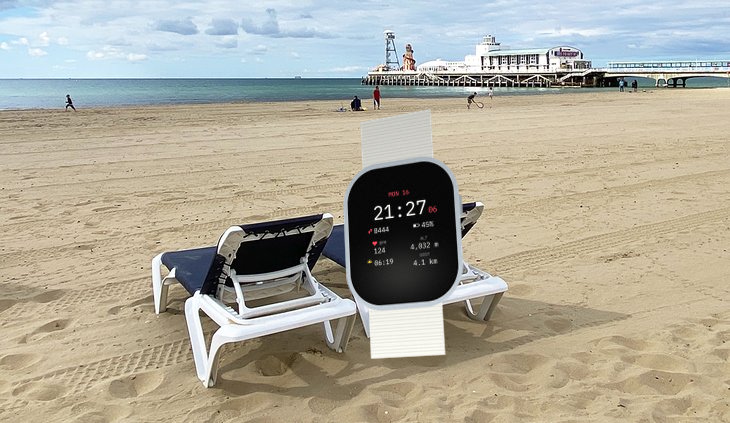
21:27
